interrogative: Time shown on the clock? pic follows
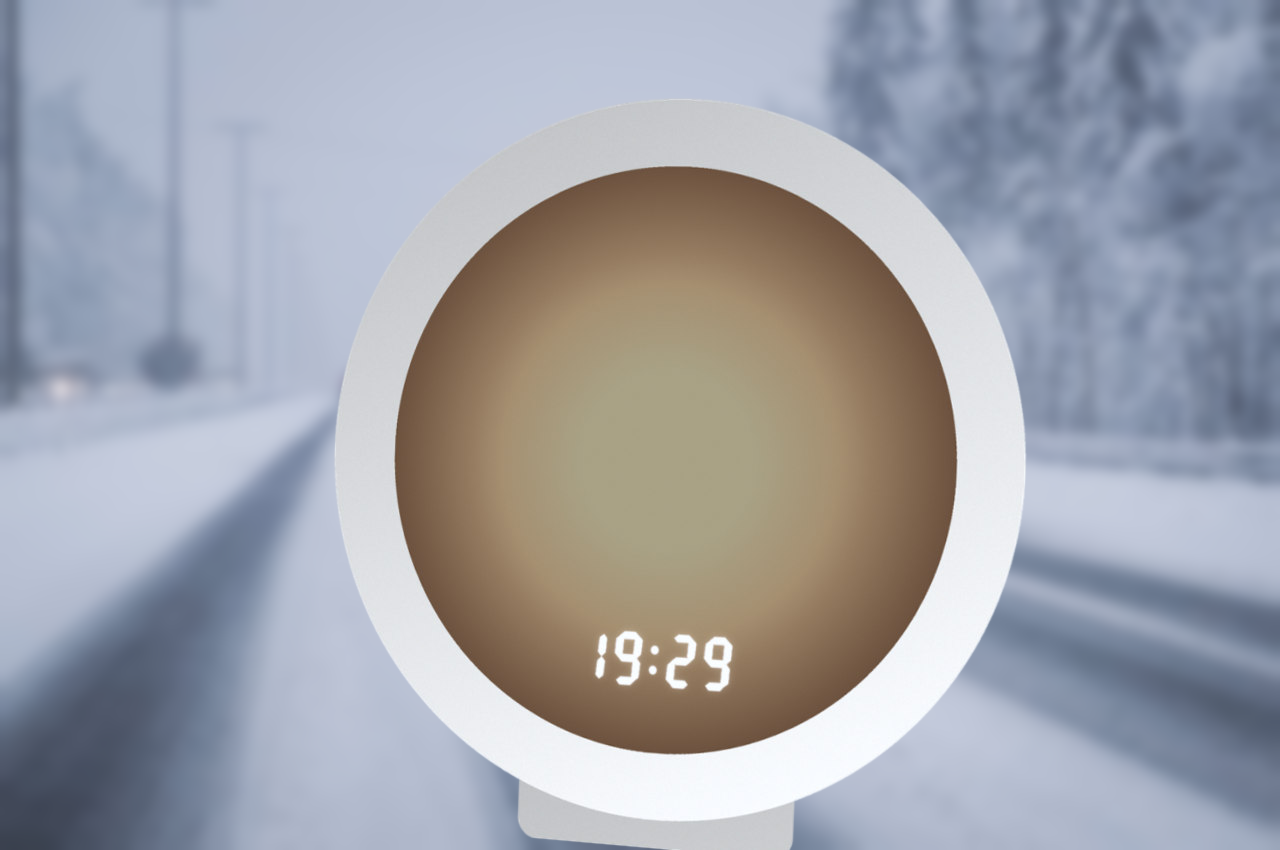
19:29
